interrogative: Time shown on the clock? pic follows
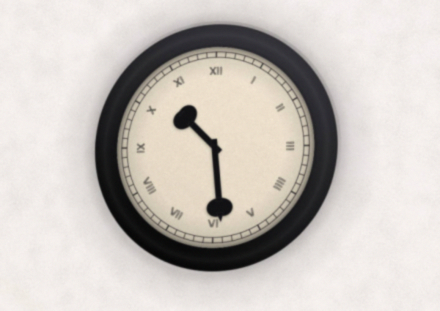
10:29
